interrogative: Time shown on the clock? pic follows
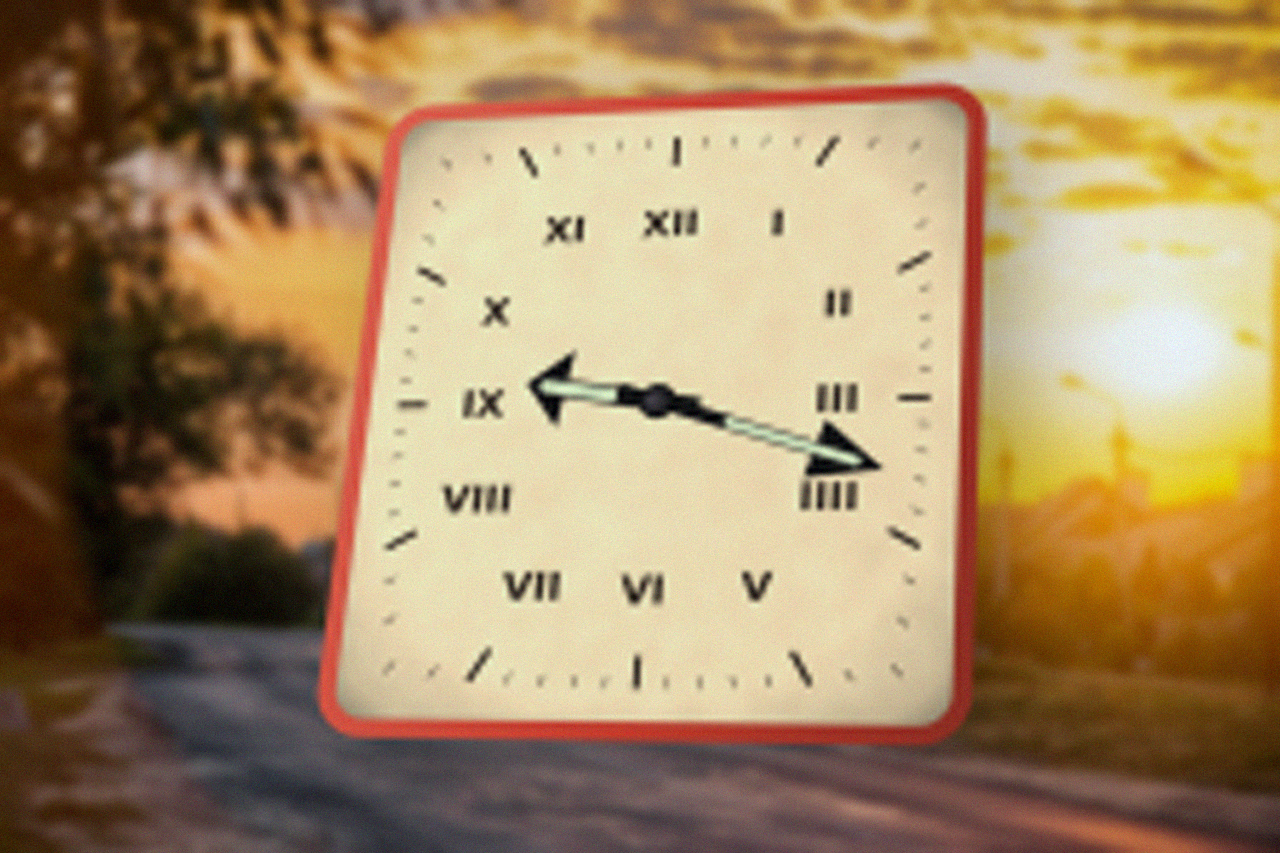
9:18
